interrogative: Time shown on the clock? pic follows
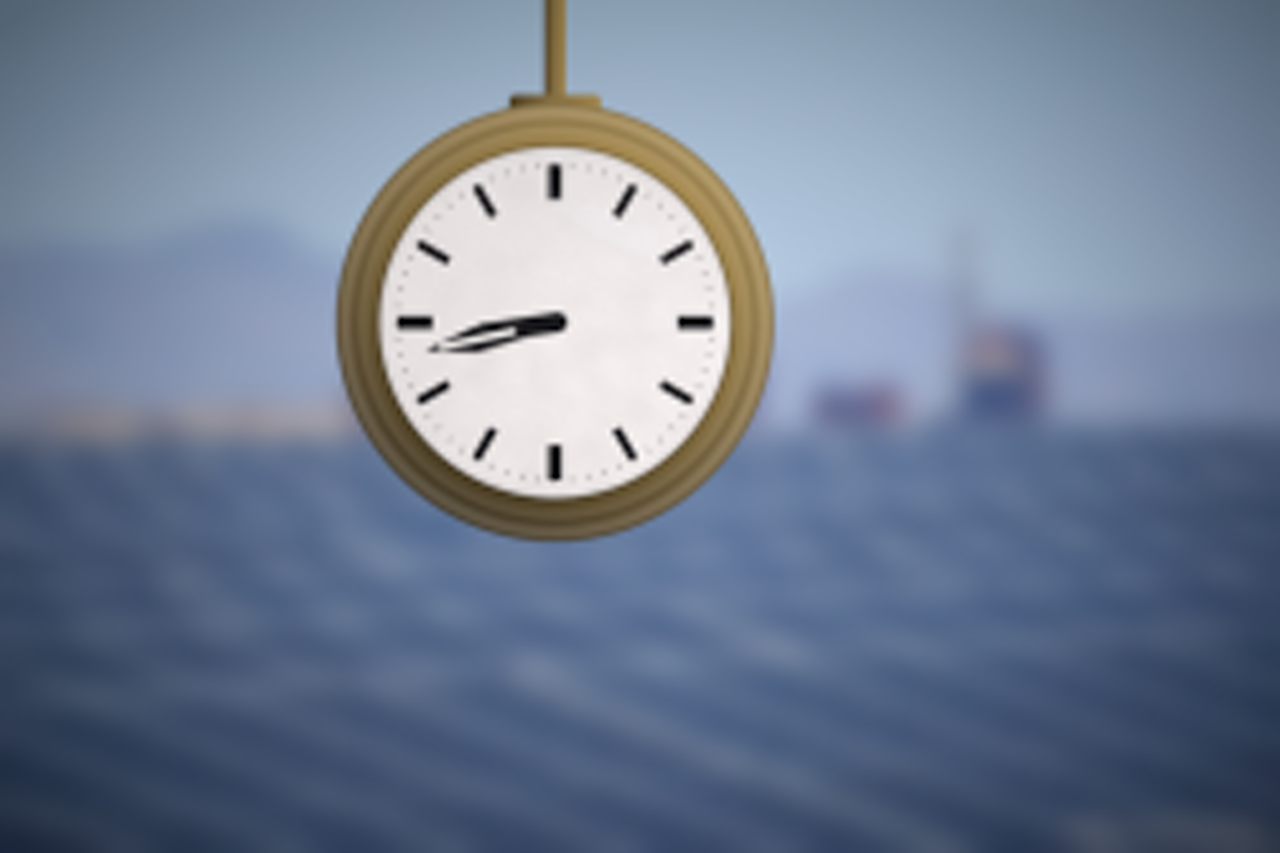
8:43
